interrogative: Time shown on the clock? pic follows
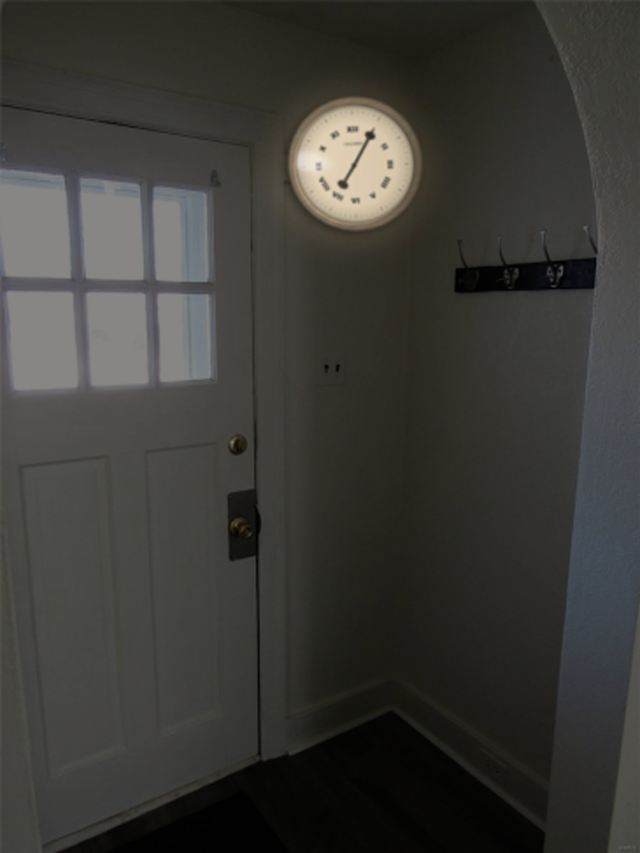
7:05
